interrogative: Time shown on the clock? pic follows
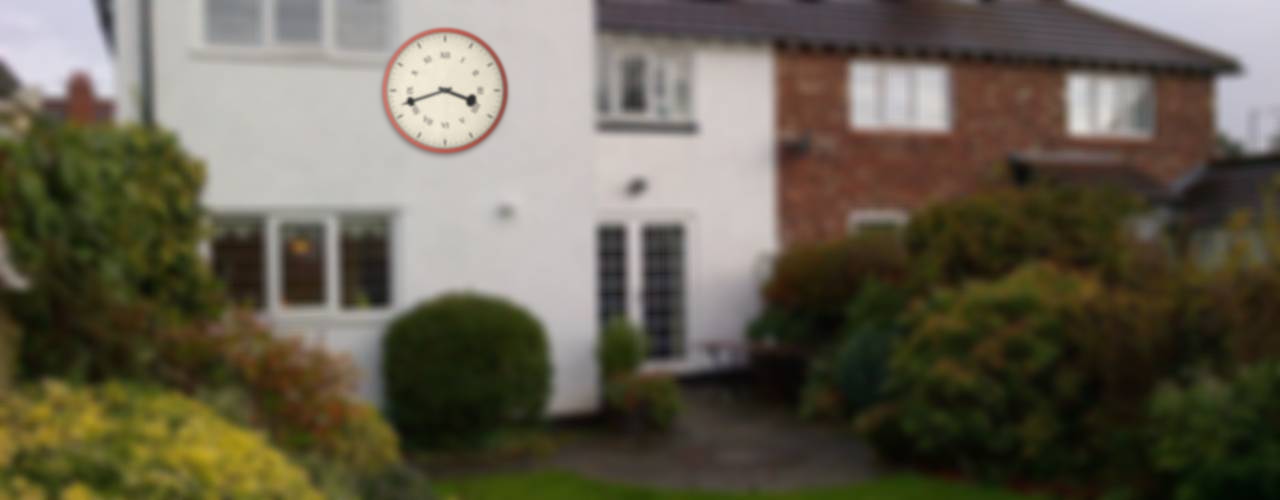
3:42
